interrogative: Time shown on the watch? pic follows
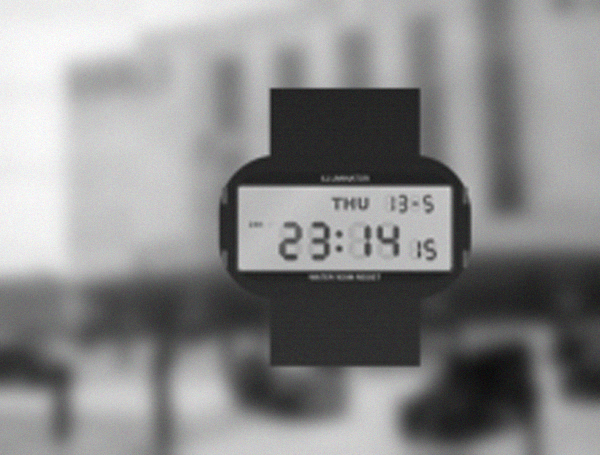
23:14:15
